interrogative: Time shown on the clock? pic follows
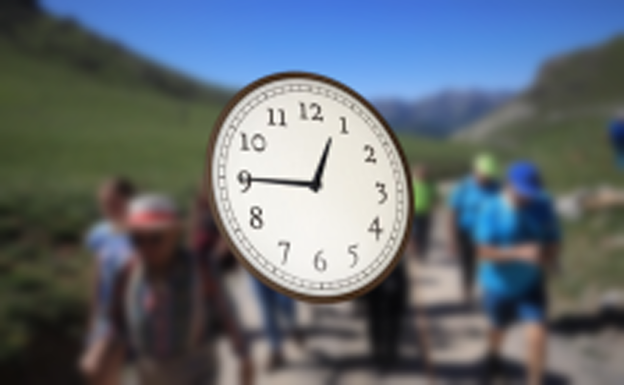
12:45
